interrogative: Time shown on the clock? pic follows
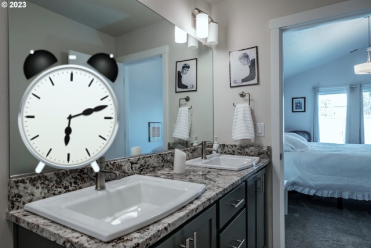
6:12
